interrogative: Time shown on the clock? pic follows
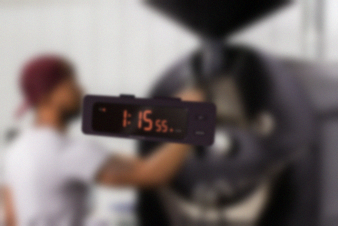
1:15
